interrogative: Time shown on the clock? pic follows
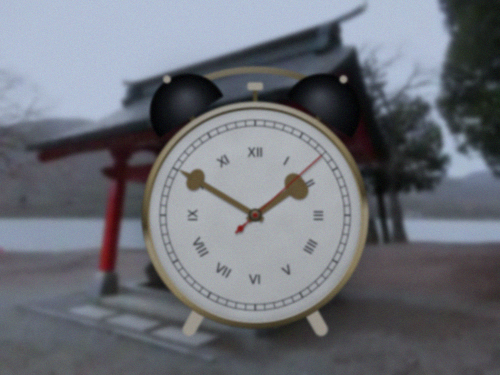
1:50:08
